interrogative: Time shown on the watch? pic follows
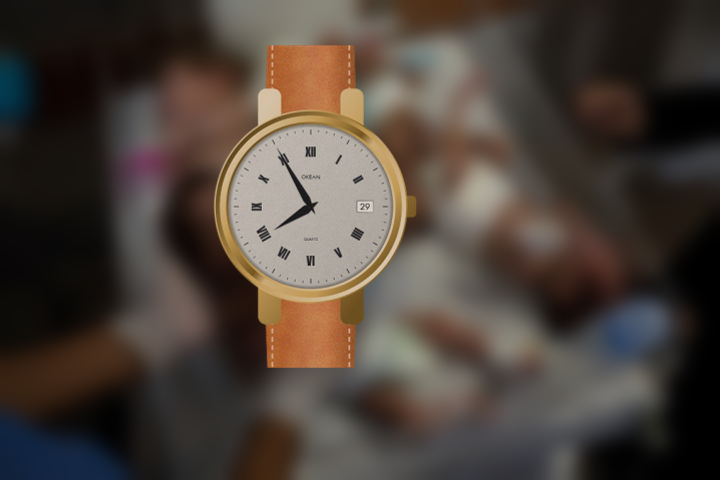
7:55
